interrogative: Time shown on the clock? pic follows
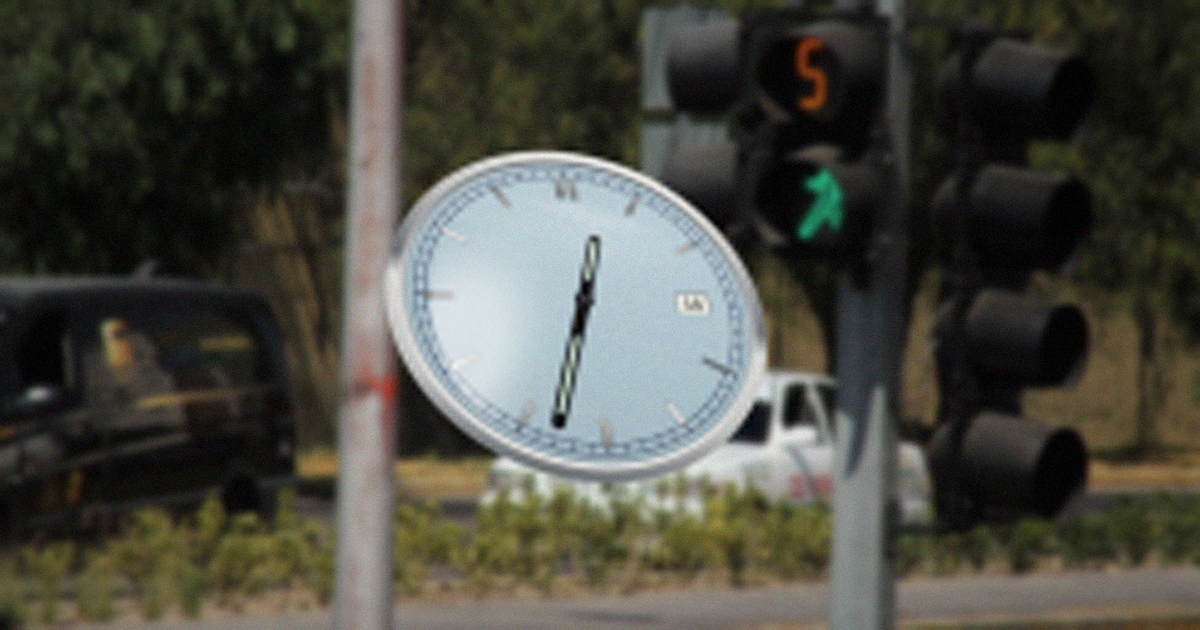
12:33
